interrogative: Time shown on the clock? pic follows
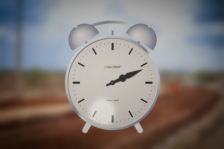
2:11
